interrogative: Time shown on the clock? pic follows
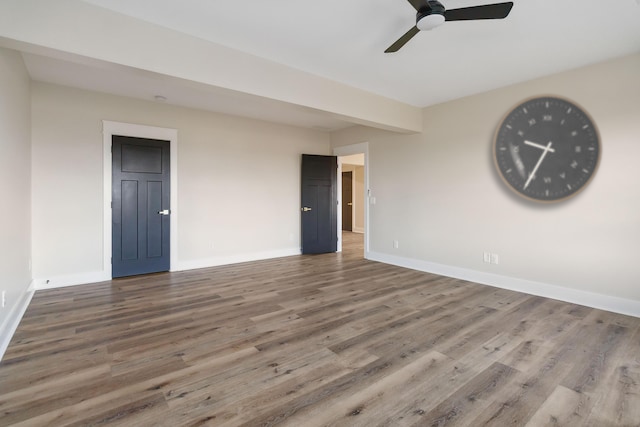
9:35
